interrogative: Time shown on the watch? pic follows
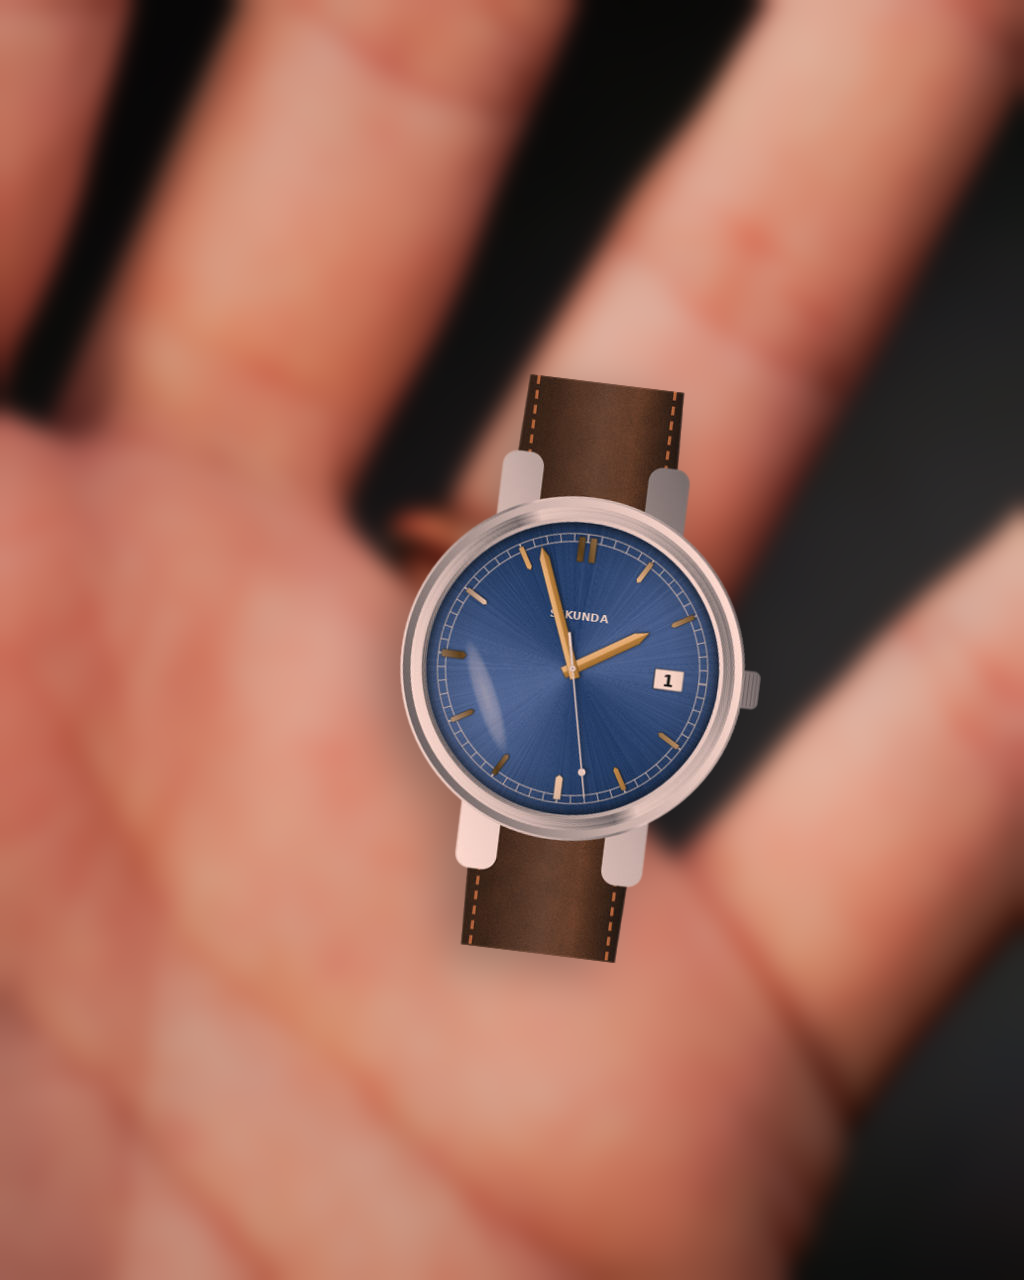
1:56:28
